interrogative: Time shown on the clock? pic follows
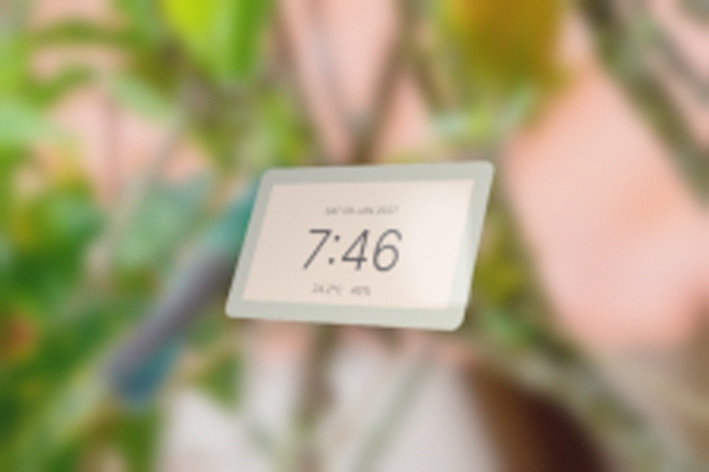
7:46
